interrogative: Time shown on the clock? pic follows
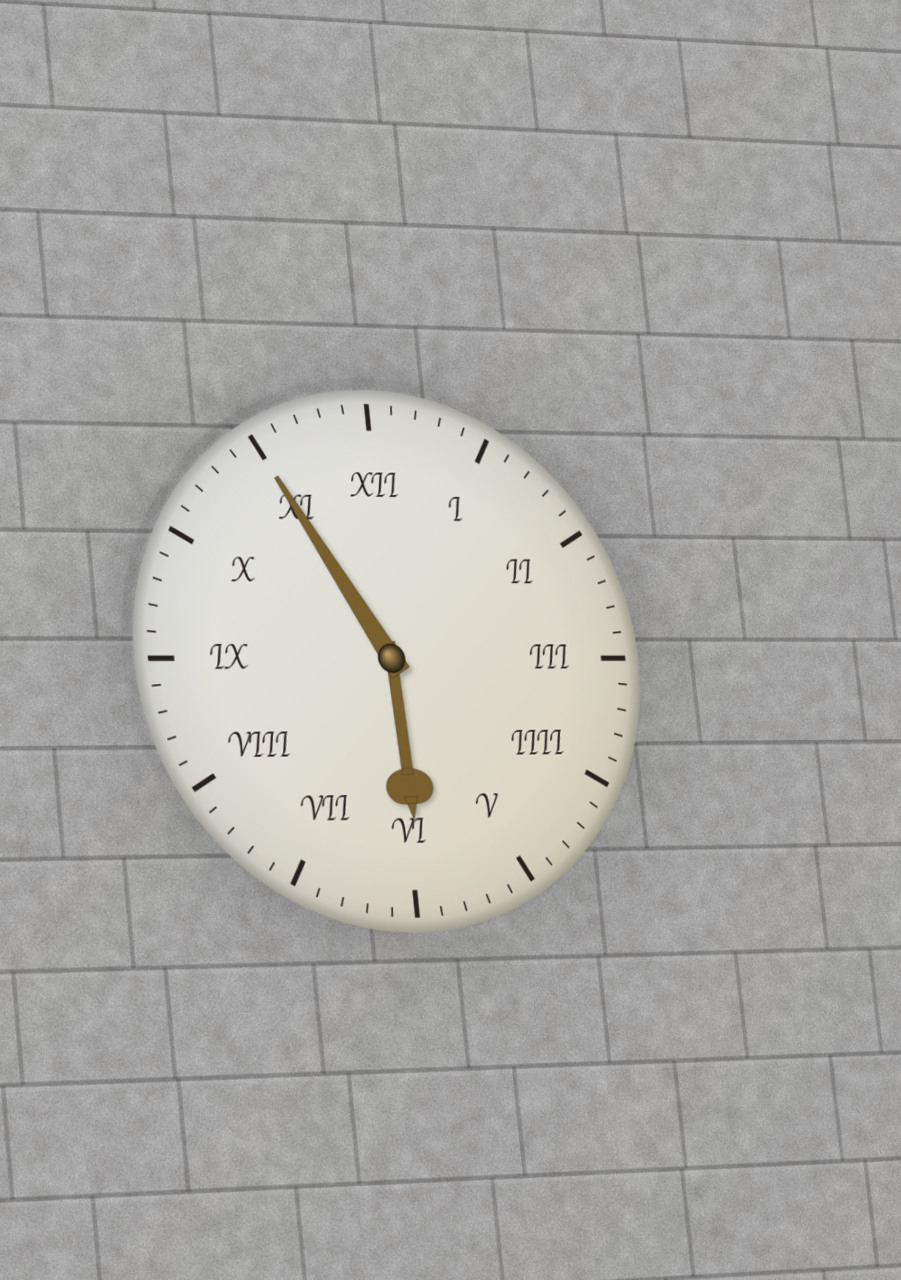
5:55
